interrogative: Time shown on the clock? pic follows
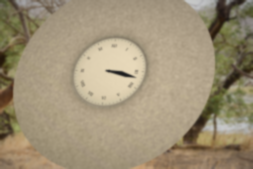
3:17
